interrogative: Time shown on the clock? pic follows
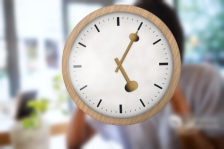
5:05
